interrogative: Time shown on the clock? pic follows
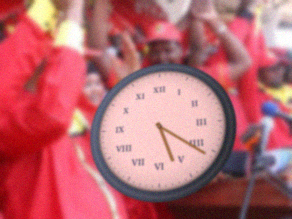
5:21
